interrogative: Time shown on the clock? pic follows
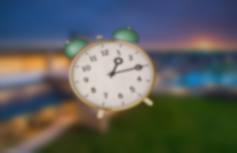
1:15
